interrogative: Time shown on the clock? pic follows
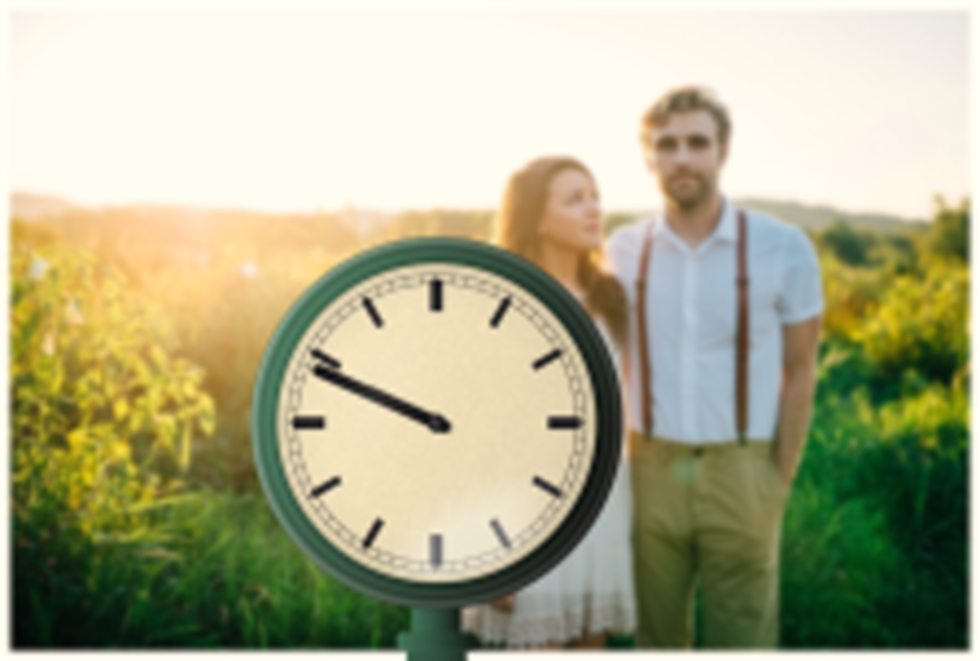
9:49
